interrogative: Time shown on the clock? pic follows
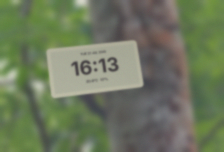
16:13
